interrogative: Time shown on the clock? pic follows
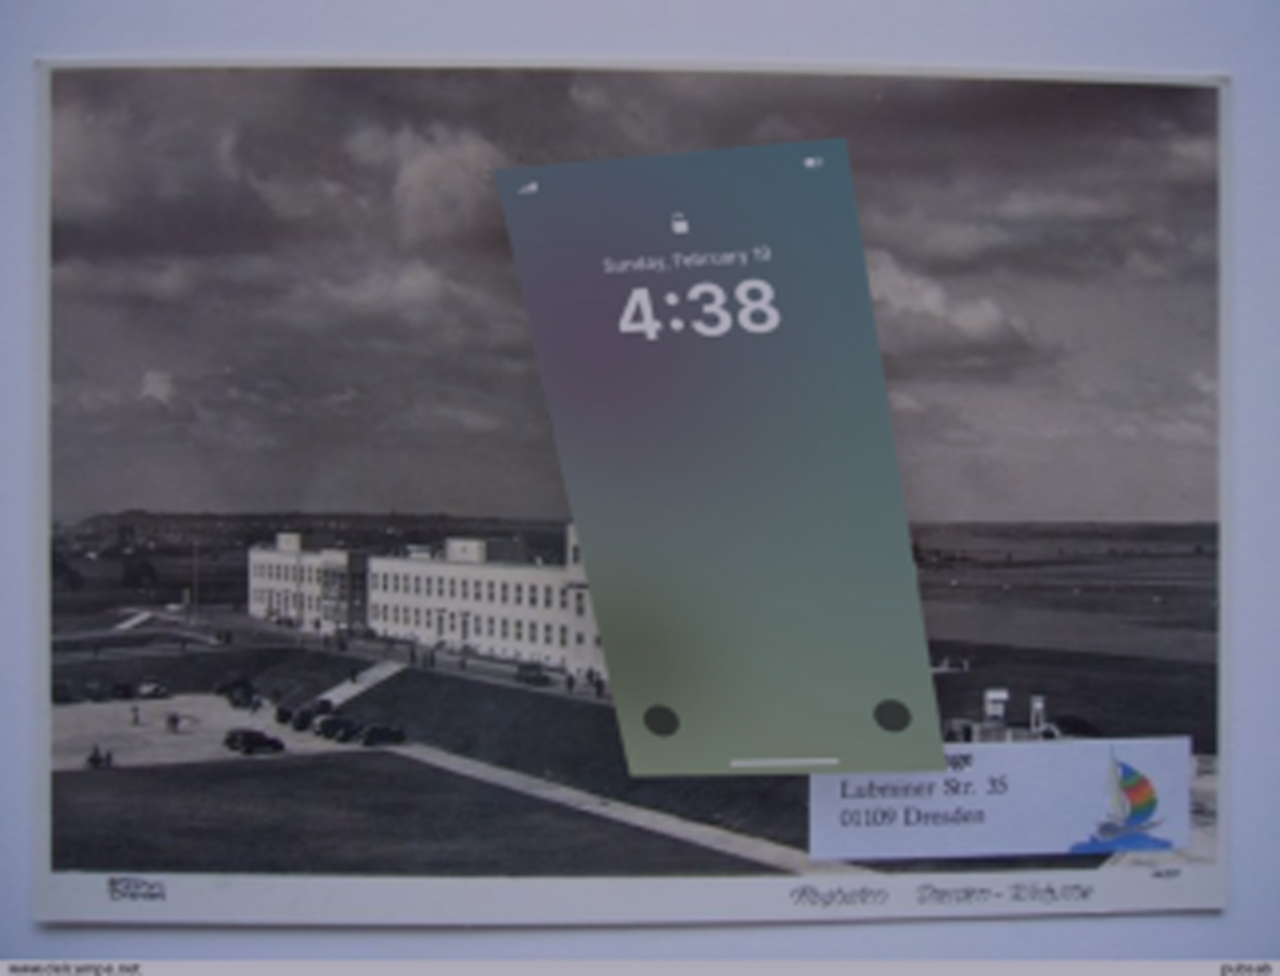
4:38
